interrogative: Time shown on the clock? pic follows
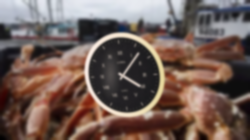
4:07
